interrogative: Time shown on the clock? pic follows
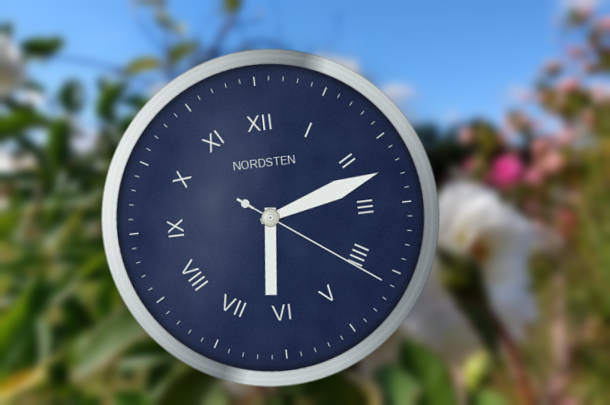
6:12:21
